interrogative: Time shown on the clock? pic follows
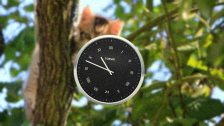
10:48
